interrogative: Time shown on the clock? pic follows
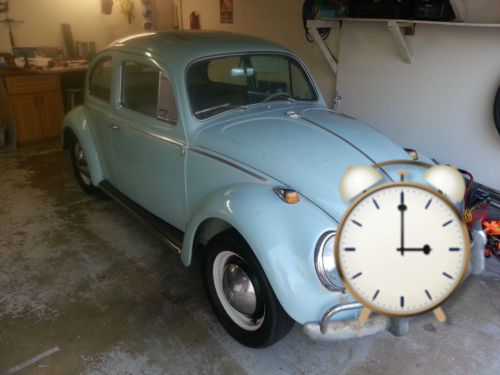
3:00
